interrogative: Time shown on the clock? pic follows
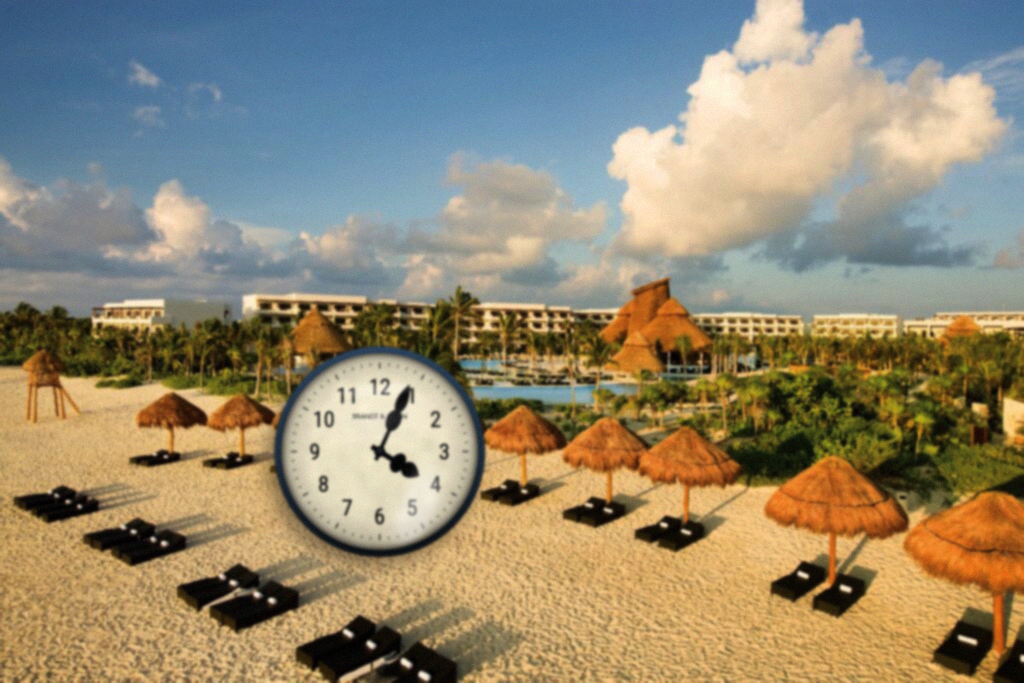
4:04
